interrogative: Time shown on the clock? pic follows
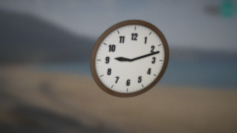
9:12
